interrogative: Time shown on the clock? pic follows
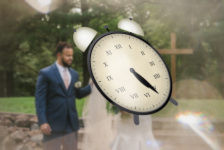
5:26
